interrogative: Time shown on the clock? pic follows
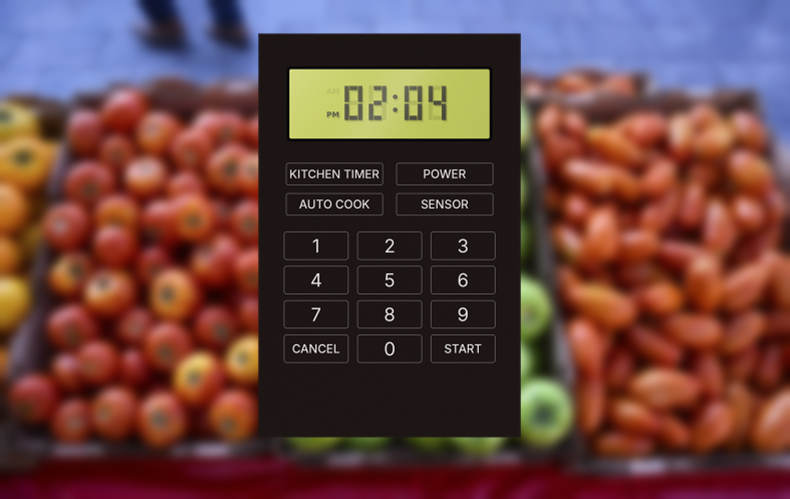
2:04
